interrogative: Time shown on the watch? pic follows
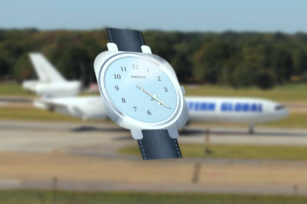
4:22
